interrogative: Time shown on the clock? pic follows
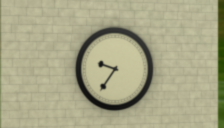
9:36
